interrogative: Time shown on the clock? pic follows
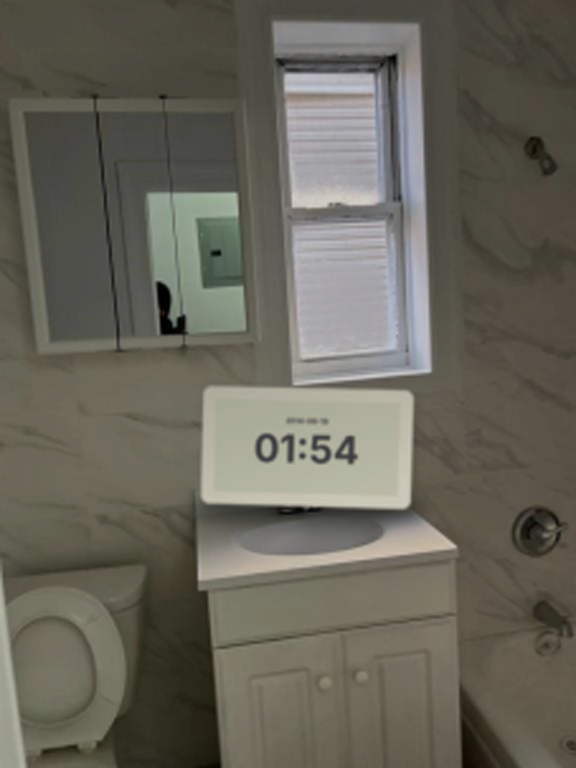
1:54
